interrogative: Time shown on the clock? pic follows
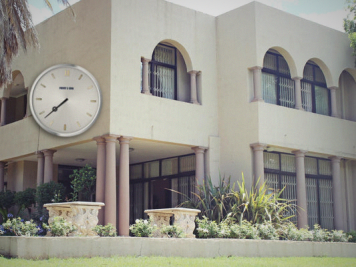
7:38
